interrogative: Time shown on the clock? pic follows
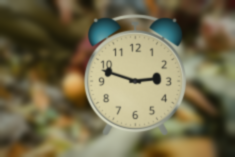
2:48
